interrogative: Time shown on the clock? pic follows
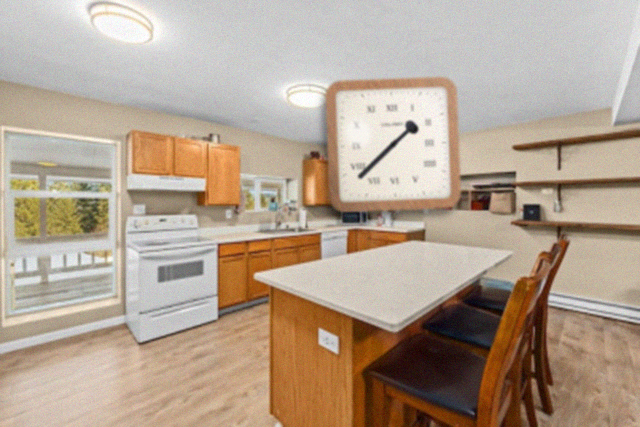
1:38
